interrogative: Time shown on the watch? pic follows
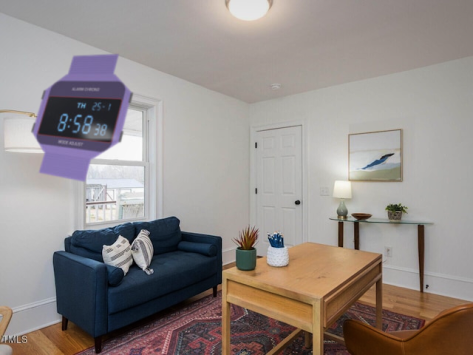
8:58:38
